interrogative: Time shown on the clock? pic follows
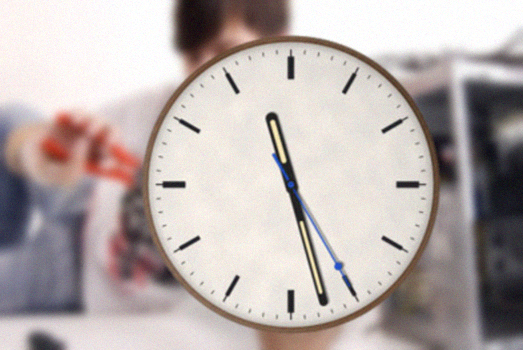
11:27:25
